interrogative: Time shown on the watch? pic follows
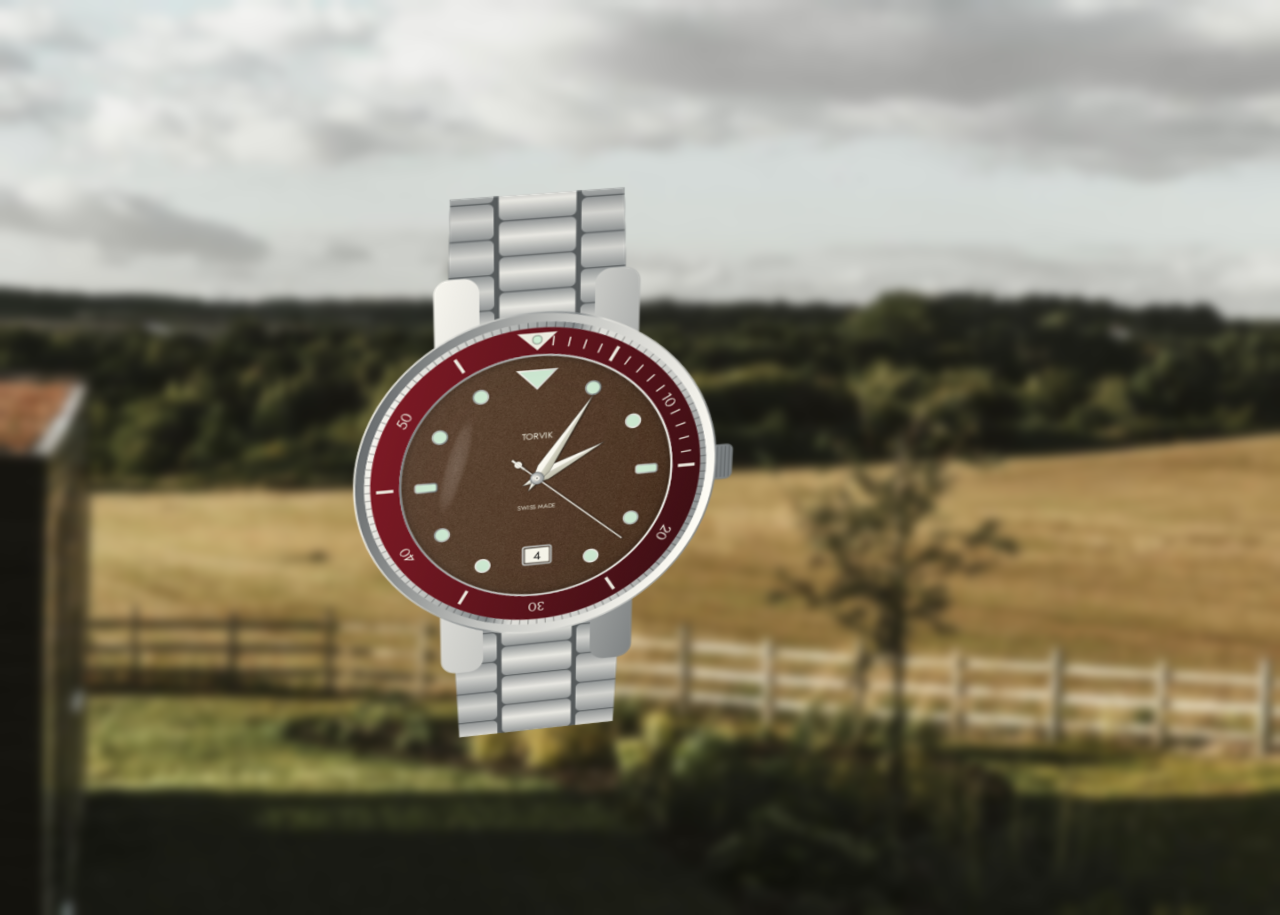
2:05:22
